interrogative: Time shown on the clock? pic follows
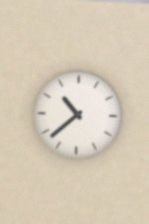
10:38
